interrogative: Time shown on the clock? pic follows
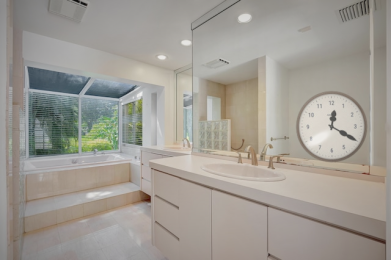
12:20
